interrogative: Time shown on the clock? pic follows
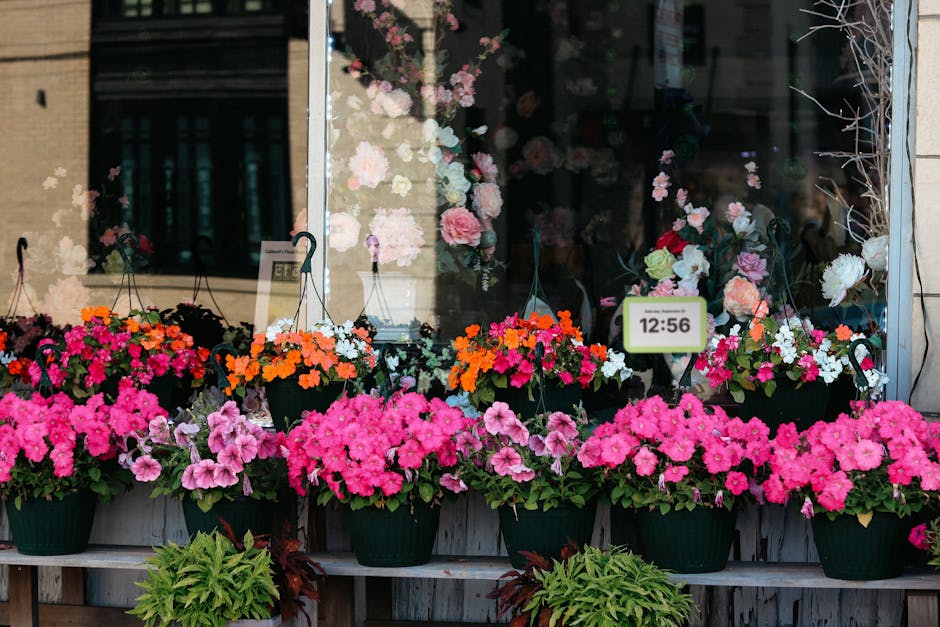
12:56
